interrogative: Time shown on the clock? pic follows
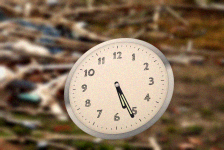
5:26
